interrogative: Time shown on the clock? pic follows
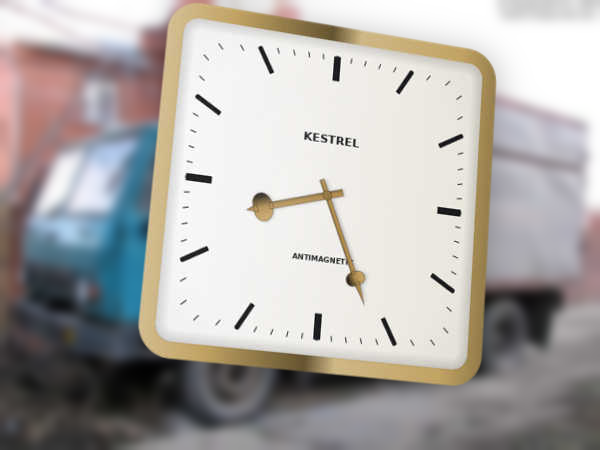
8:26
